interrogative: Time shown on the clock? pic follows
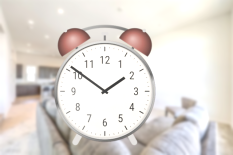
1:51
